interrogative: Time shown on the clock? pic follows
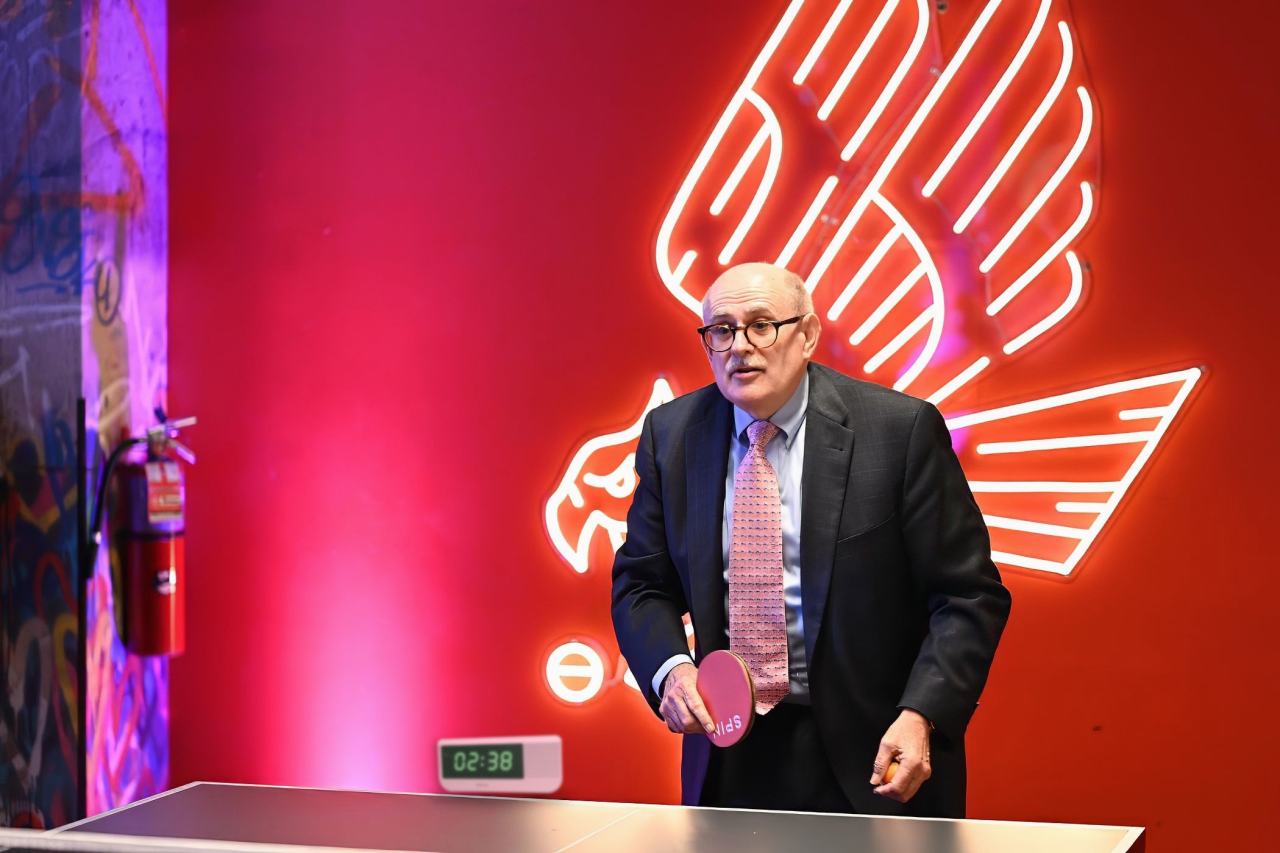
2:38
